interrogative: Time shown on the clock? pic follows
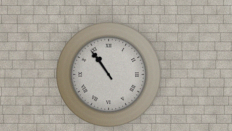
10:54
